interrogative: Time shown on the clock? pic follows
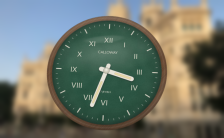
3:33
